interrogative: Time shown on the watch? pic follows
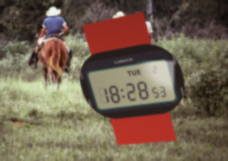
18:28:53
